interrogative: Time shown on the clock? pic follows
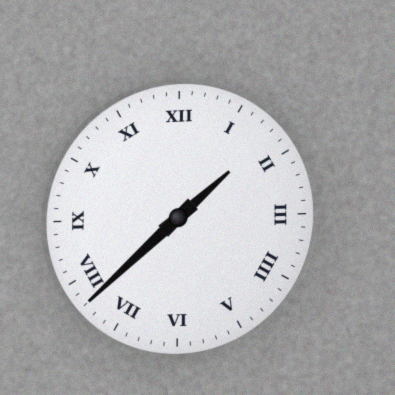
1:38
